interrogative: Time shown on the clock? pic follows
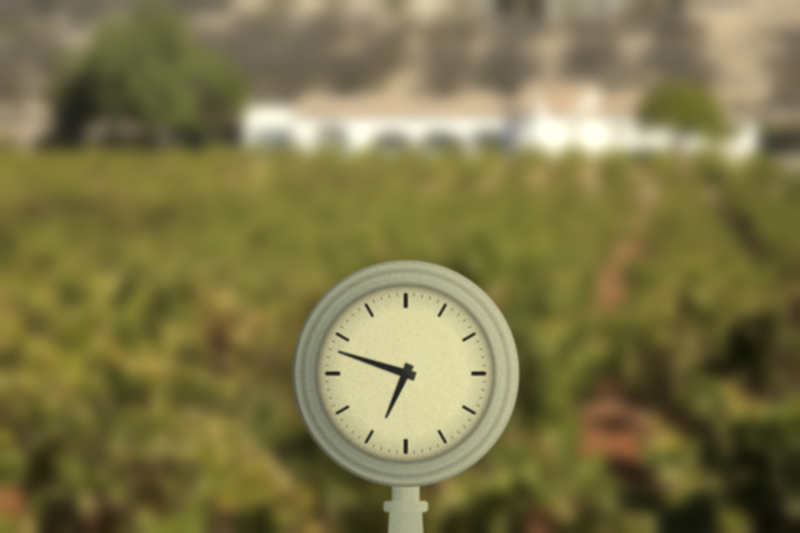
6:48
